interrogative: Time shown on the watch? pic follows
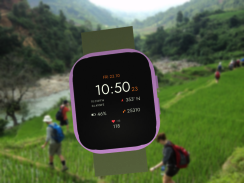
10:50
